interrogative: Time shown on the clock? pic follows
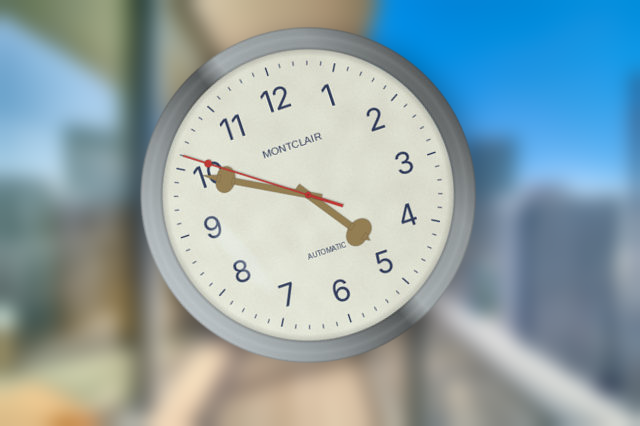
4:49:51
